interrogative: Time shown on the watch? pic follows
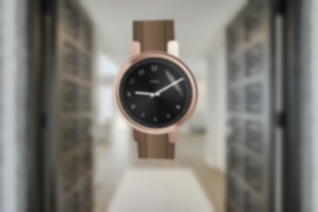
9:10
